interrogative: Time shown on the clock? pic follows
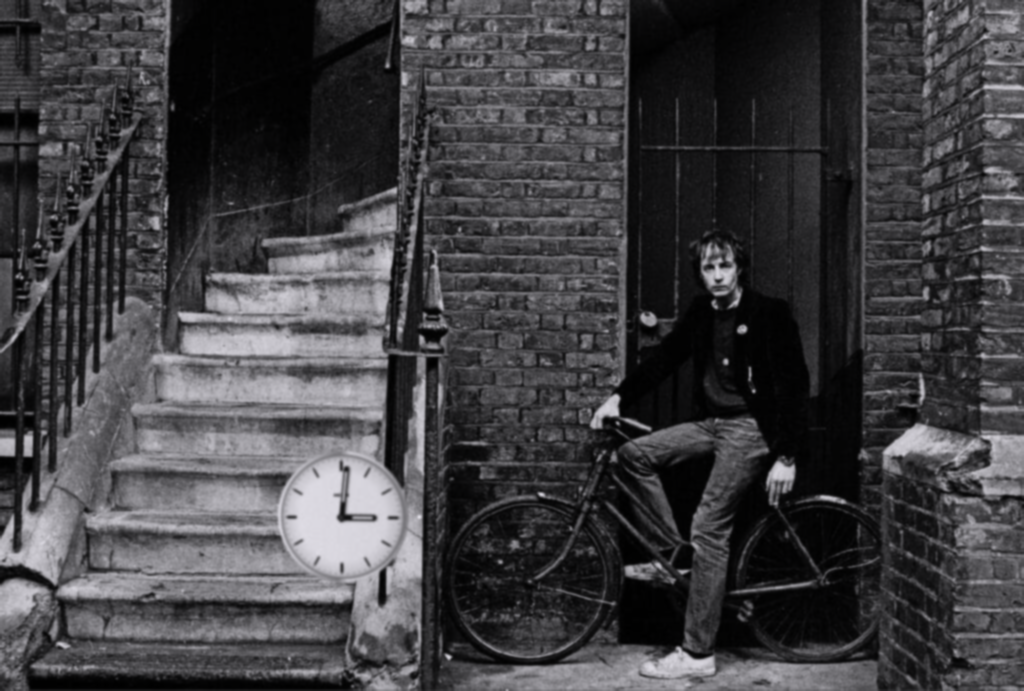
3:01
